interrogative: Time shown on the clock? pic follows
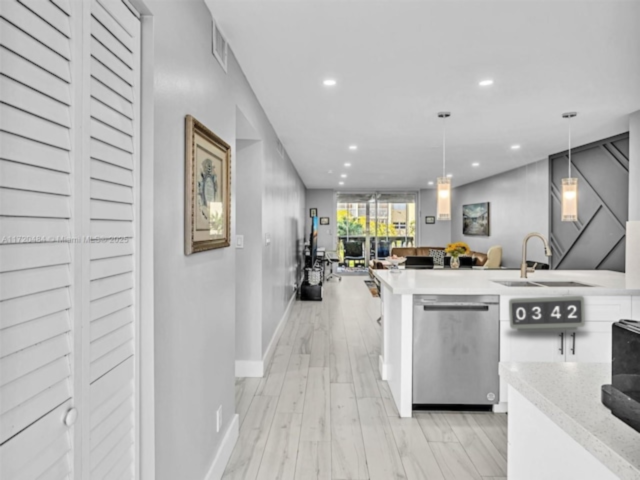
3:42
